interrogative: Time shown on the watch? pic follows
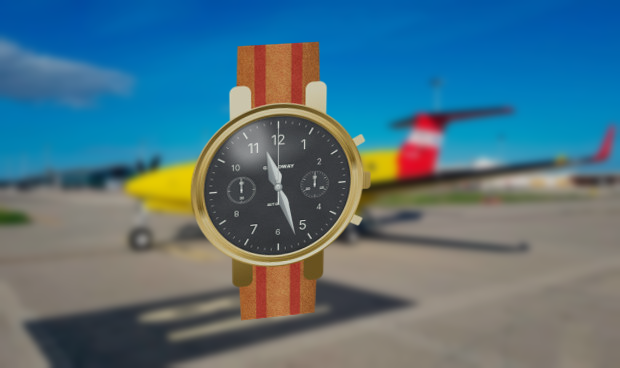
11:27
